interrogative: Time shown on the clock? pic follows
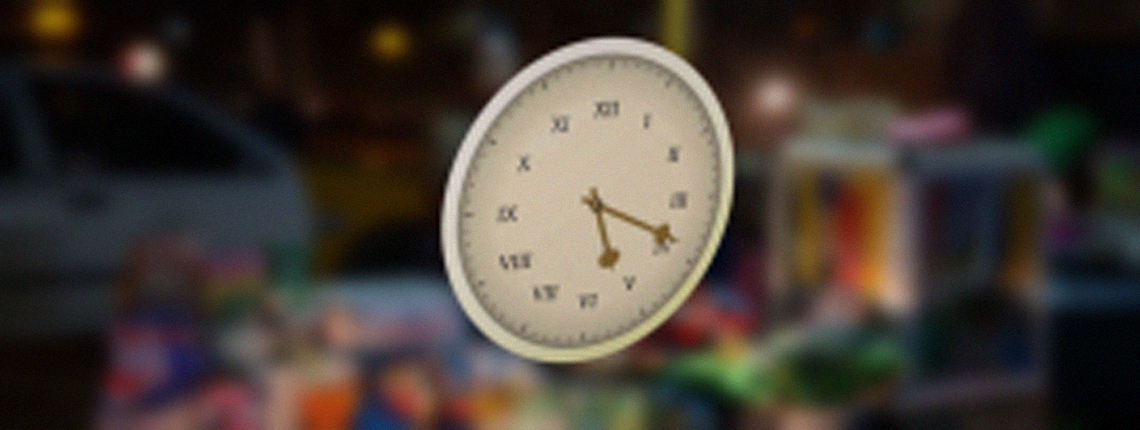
5:19
